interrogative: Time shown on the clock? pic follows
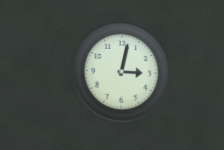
3:02
